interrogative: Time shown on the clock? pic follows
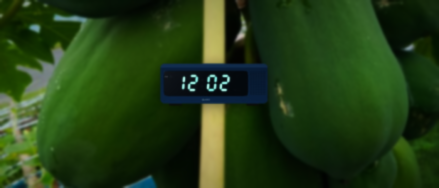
12:02
